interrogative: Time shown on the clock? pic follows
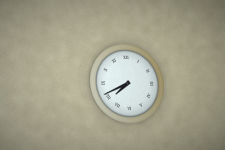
7:41
